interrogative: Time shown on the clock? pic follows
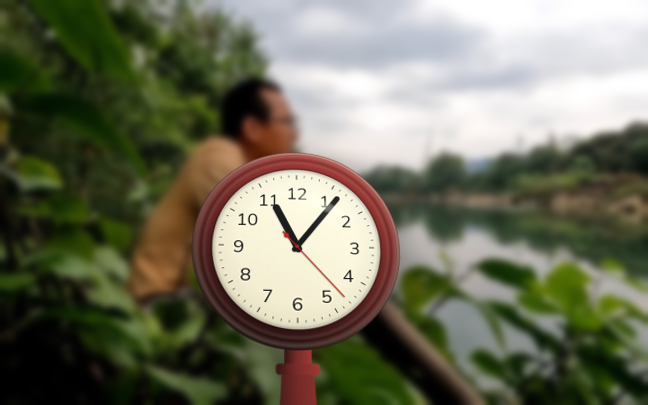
11:06:23
